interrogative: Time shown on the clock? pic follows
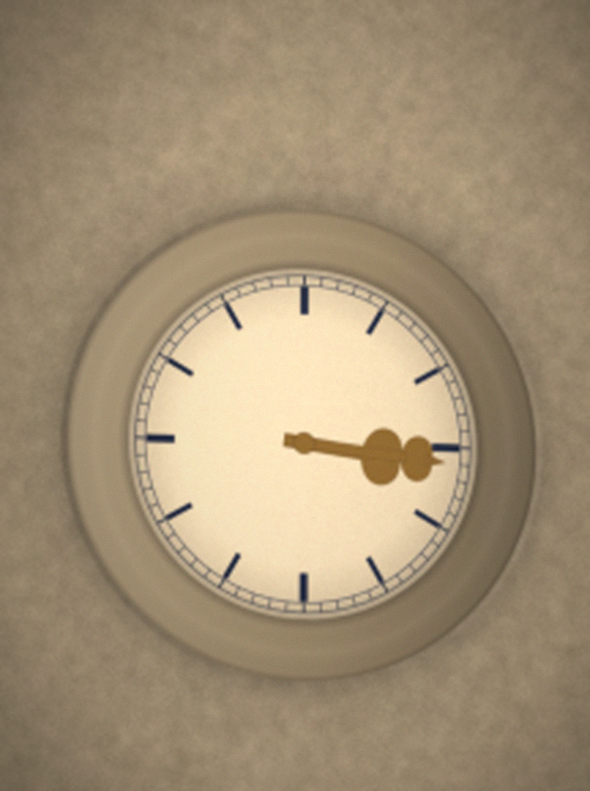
3:16
